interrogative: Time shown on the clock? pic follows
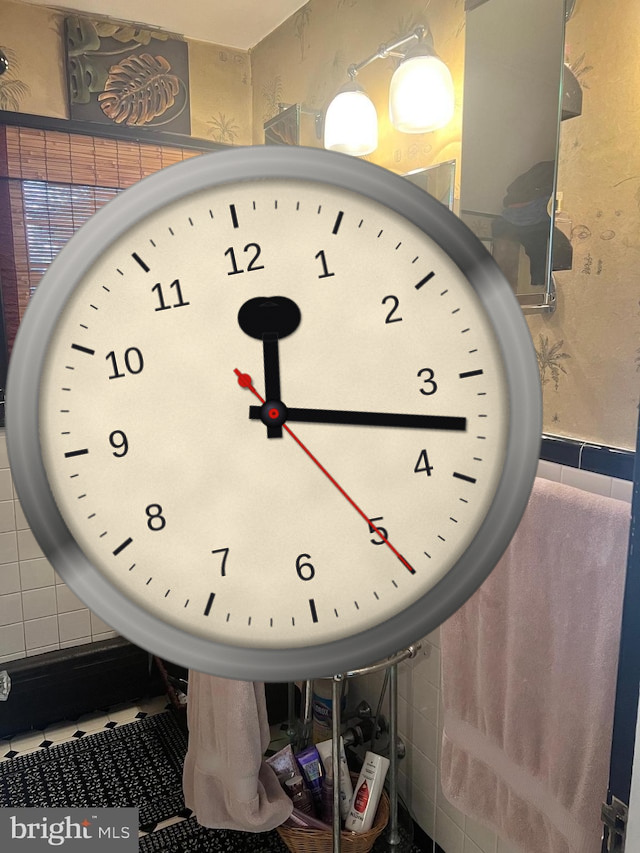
12:17:25
